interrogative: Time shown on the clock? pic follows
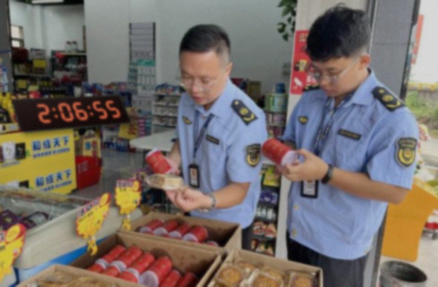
2:06:55
